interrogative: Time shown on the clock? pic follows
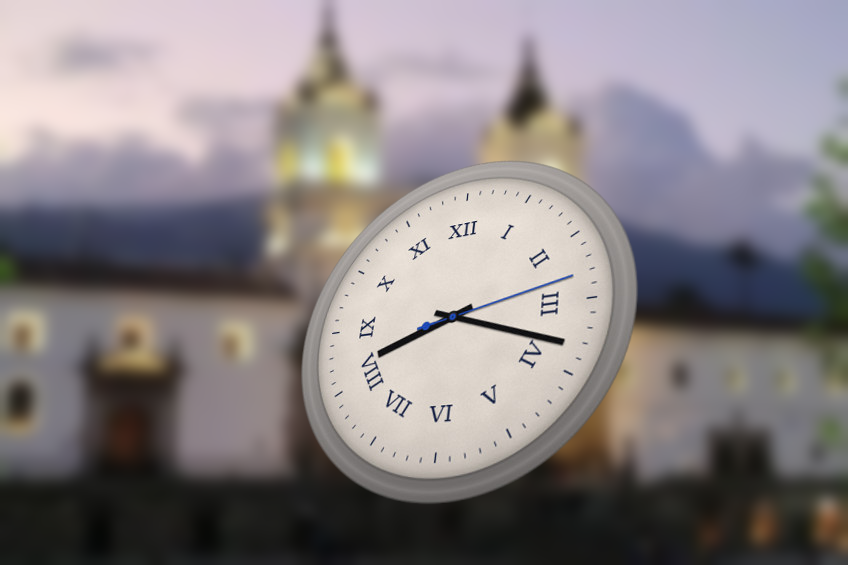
8:18:13
